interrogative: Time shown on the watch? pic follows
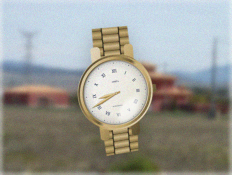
8:41
